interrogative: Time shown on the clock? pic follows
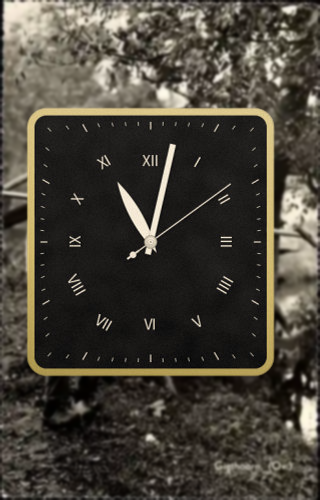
11:02:09
